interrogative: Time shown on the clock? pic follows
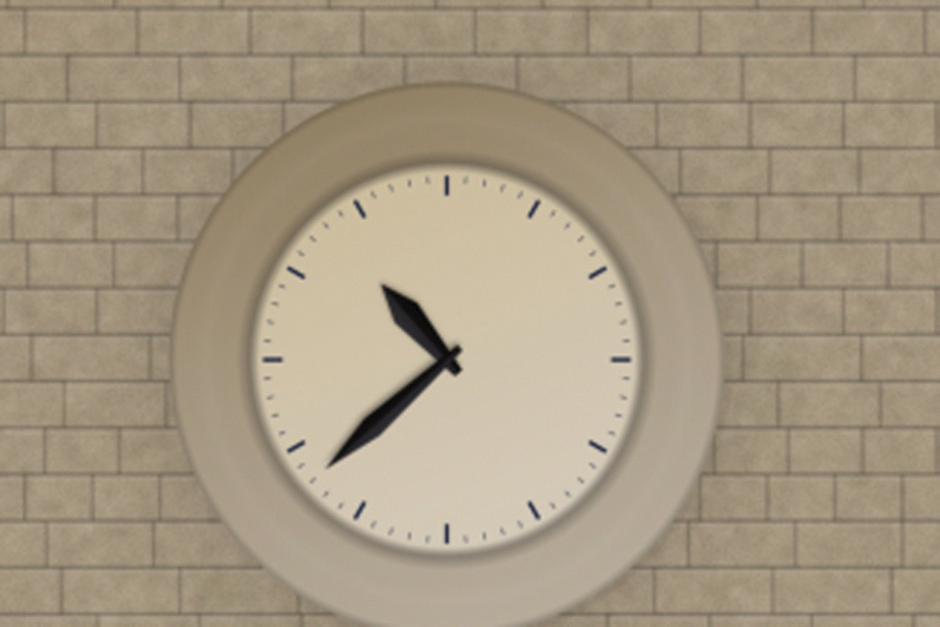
10:38
